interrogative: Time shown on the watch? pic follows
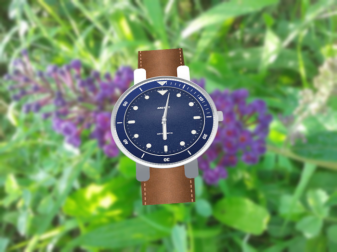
6:02
